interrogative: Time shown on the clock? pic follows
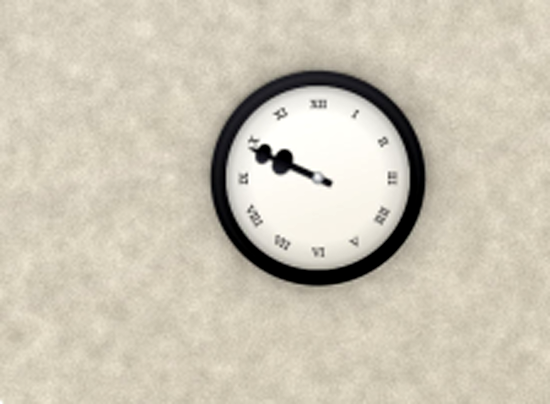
9:49
